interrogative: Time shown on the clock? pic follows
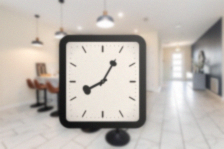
8:05
